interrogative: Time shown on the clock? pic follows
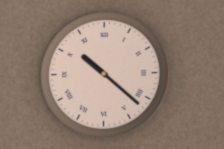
10:22
